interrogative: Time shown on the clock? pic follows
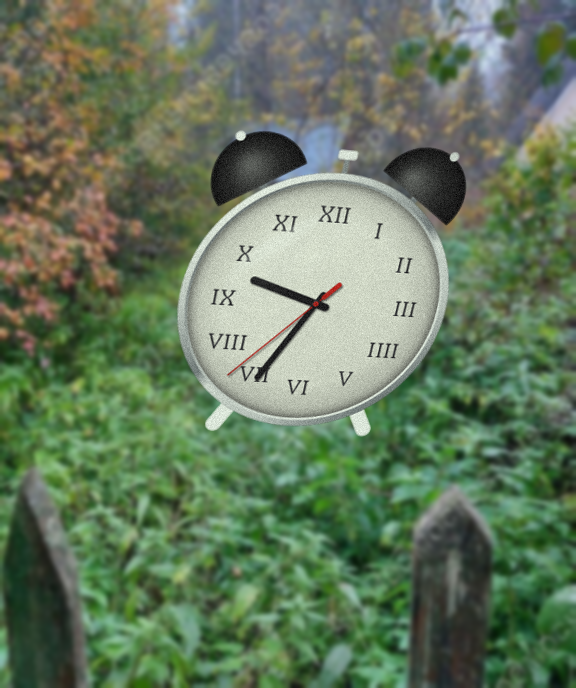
9:34:37
